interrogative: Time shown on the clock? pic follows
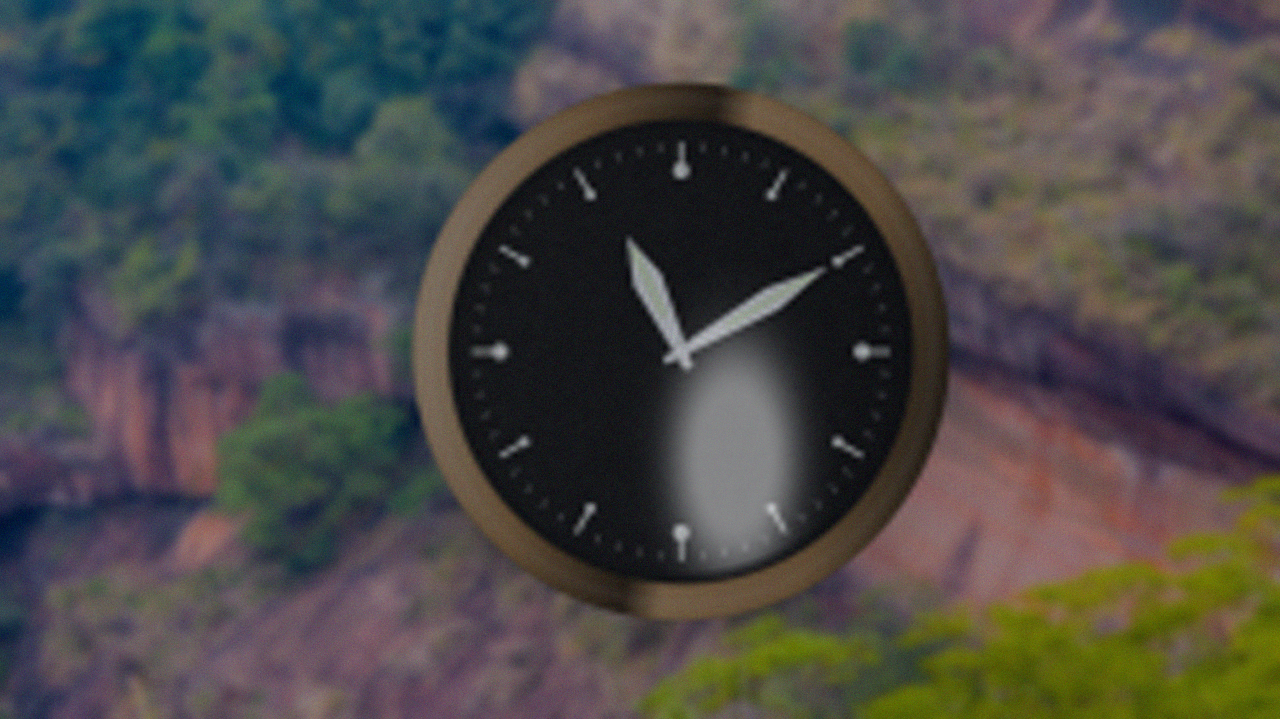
11:10
